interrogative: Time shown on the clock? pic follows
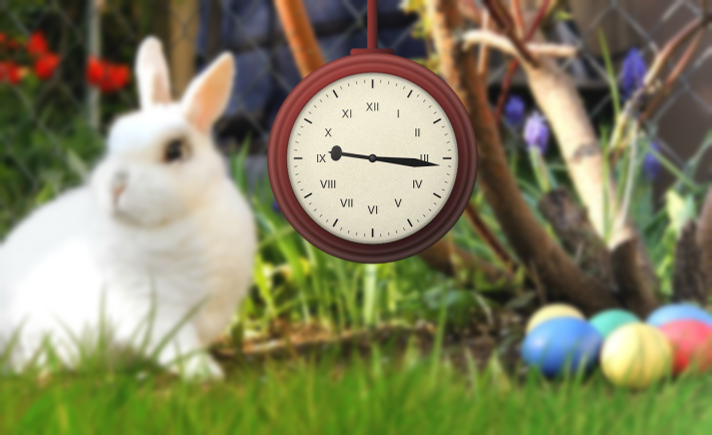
9:16
